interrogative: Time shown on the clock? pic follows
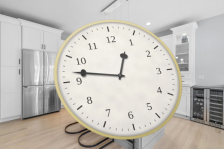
12:47
